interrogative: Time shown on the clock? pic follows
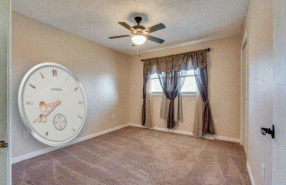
8:39
